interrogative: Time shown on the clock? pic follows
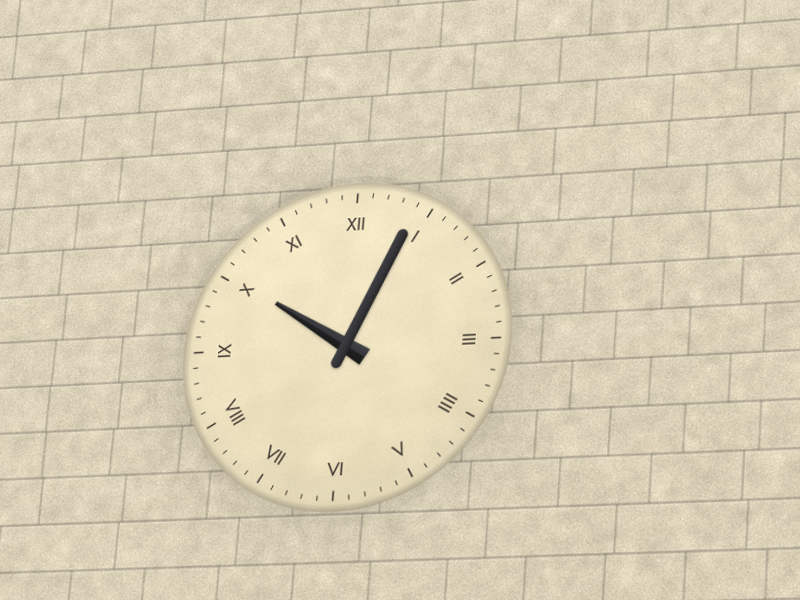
10:04
